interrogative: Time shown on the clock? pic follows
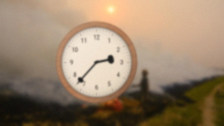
2:37
